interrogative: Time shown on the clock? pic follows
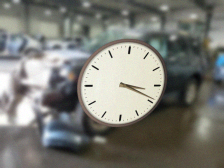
3:19
